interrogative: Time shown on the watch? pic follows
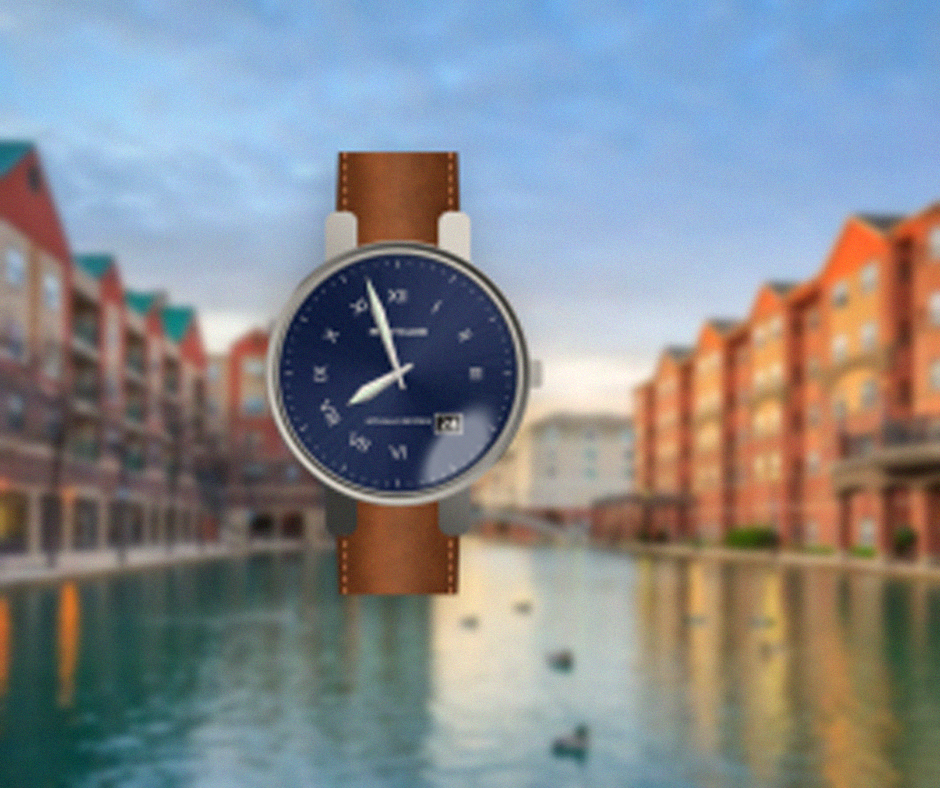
7:57
